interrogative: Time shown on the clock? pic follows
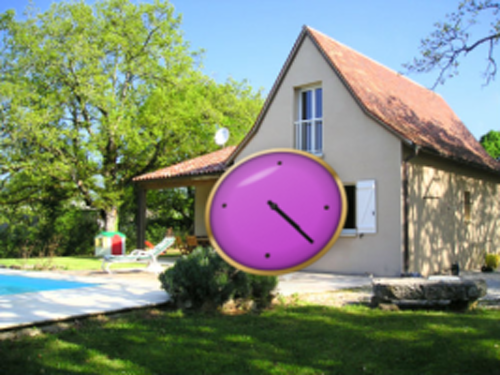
4:22
